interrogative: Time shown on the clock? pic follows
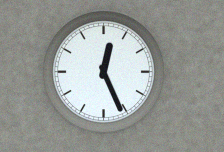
12:26
